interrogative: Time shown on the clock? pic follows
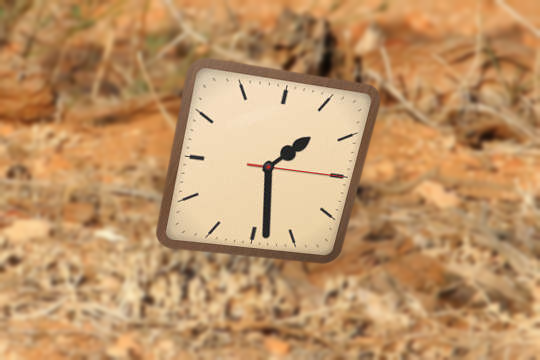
1:28:15
